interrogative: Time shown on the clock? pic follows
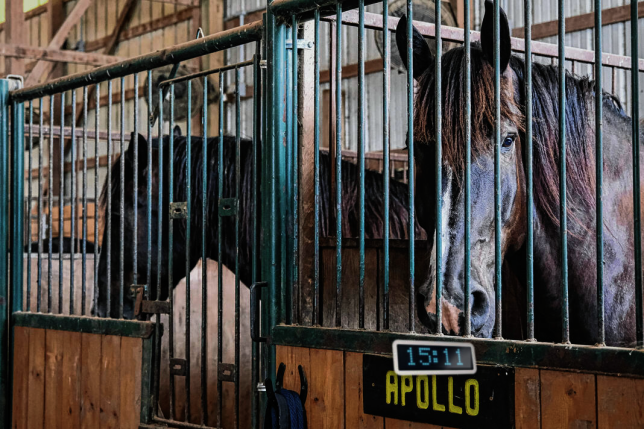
15:11
